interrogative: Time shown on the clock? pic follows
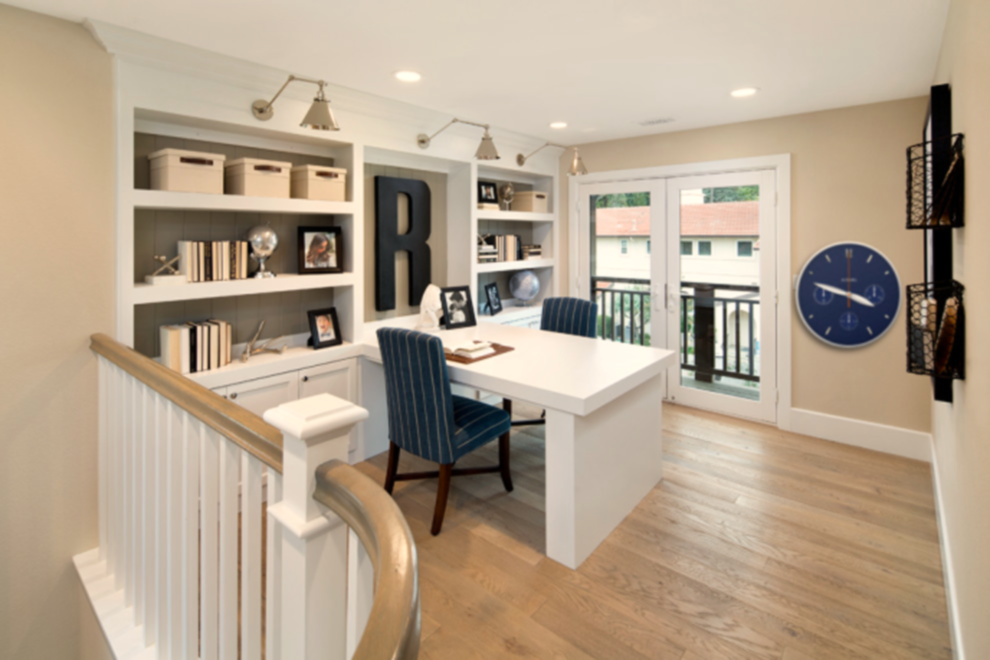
3:48
